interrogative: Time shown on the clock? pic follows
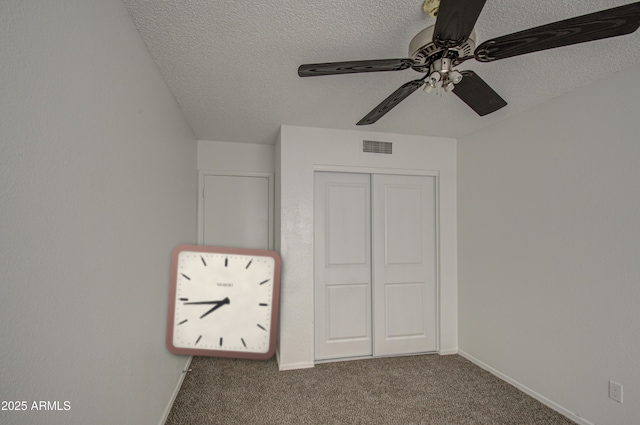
7:44
